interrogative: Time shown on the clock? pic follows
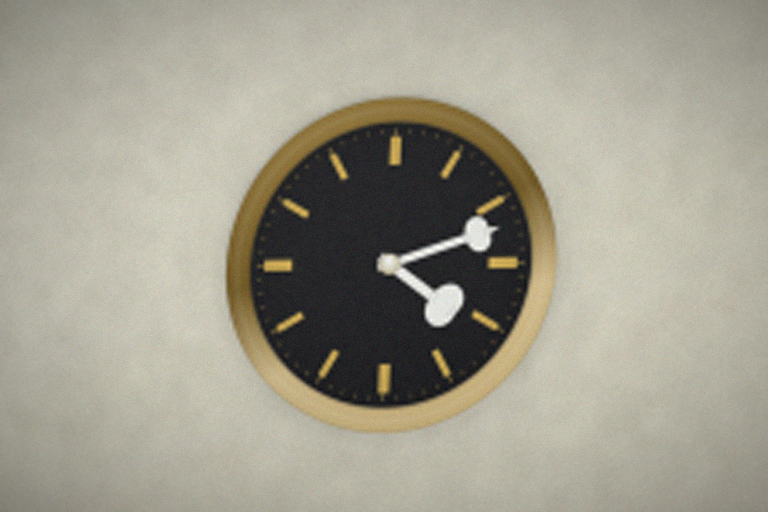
4:12
